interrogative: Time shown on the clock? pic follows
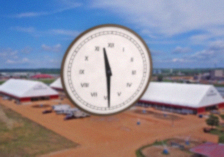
11:29
